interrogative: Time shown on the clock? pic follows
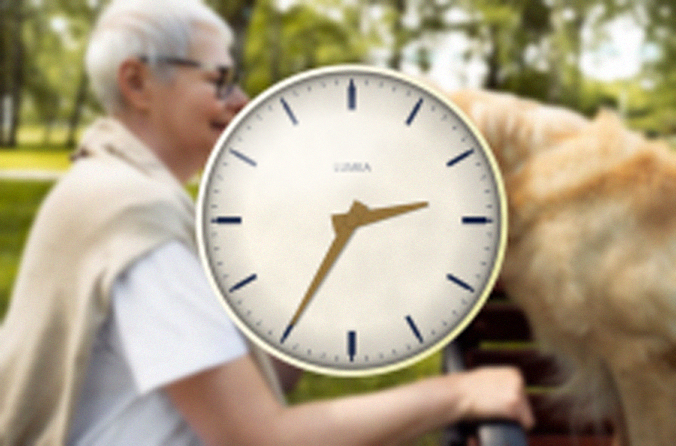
2:35
